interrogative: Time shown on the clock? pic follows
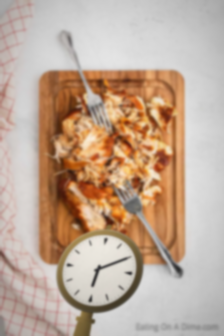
6:10
